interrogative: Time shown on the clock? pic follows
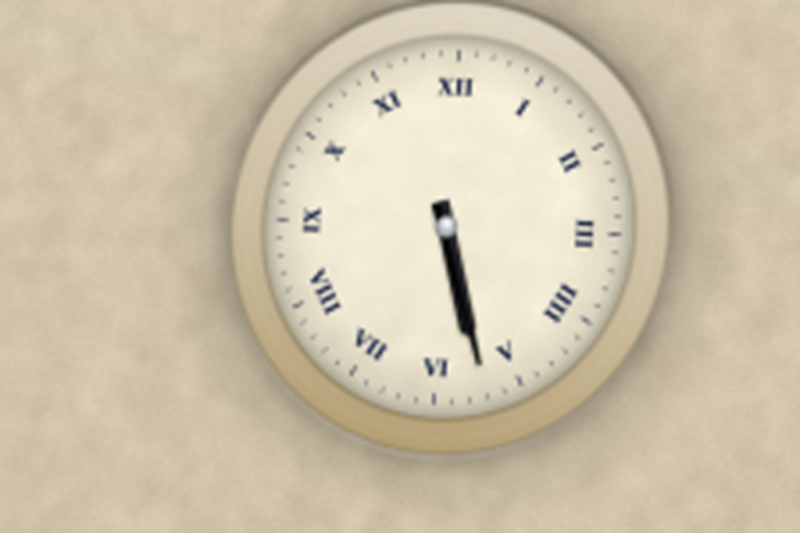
5:27
